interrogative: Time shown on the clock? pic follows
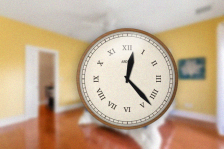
12:23
